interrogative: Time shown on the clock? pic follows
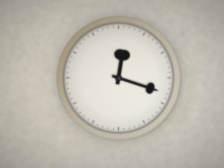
12:18
